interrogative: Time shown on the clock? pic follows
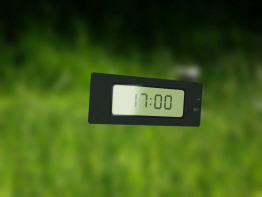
17:00
